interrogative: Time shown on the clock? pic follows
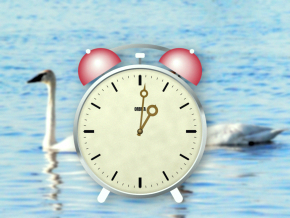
1:01
